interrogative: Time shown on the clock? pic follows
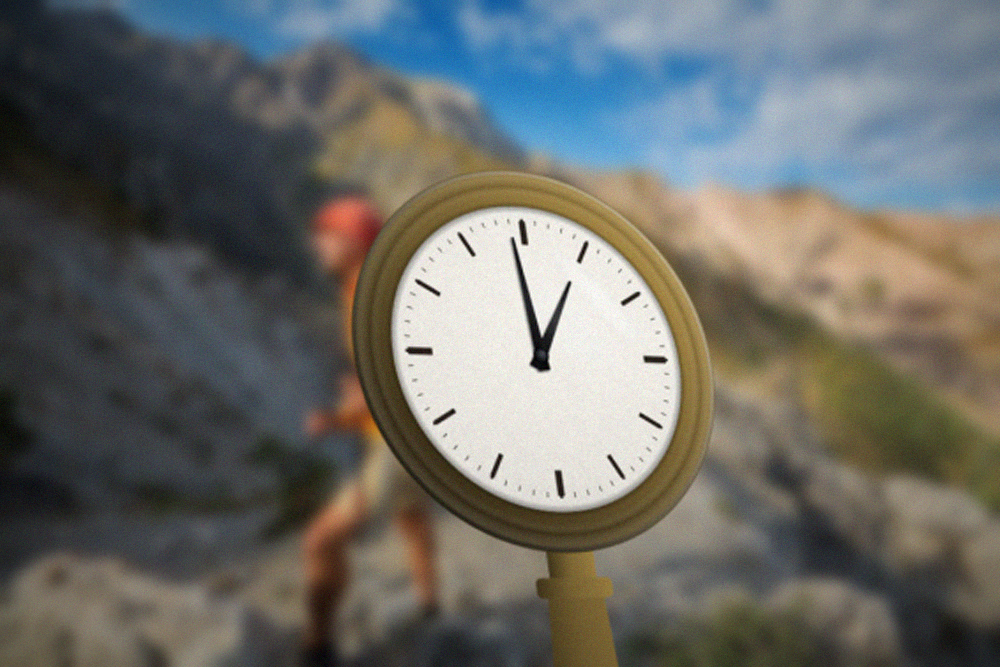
12:59
